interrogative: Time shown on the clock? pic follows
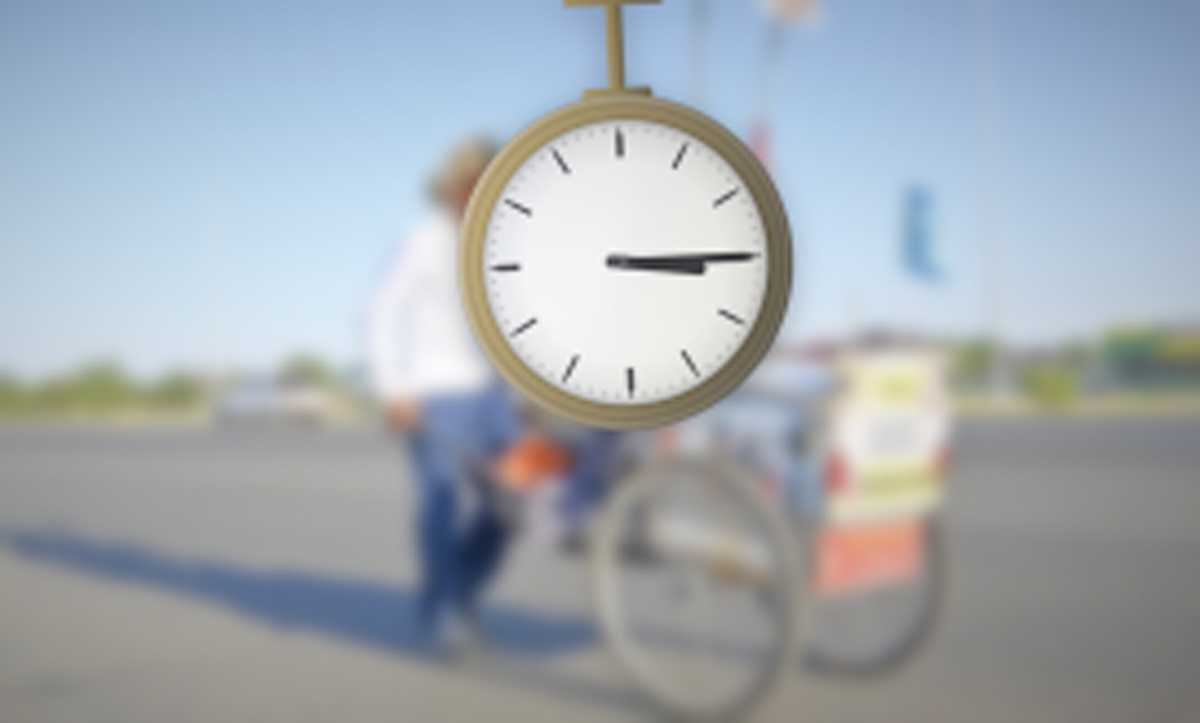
3:15
